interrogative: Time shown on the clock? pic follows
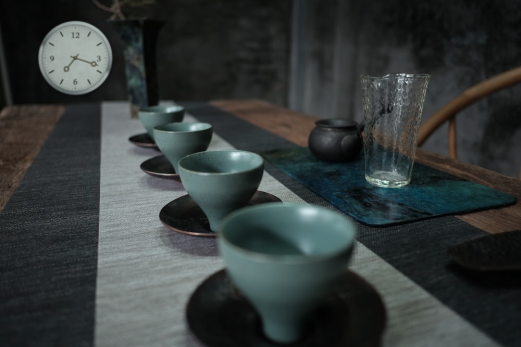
7:18
